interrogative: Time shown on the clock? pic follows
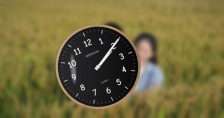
2:10
